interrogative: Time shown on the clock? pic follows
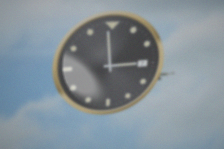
2:59
